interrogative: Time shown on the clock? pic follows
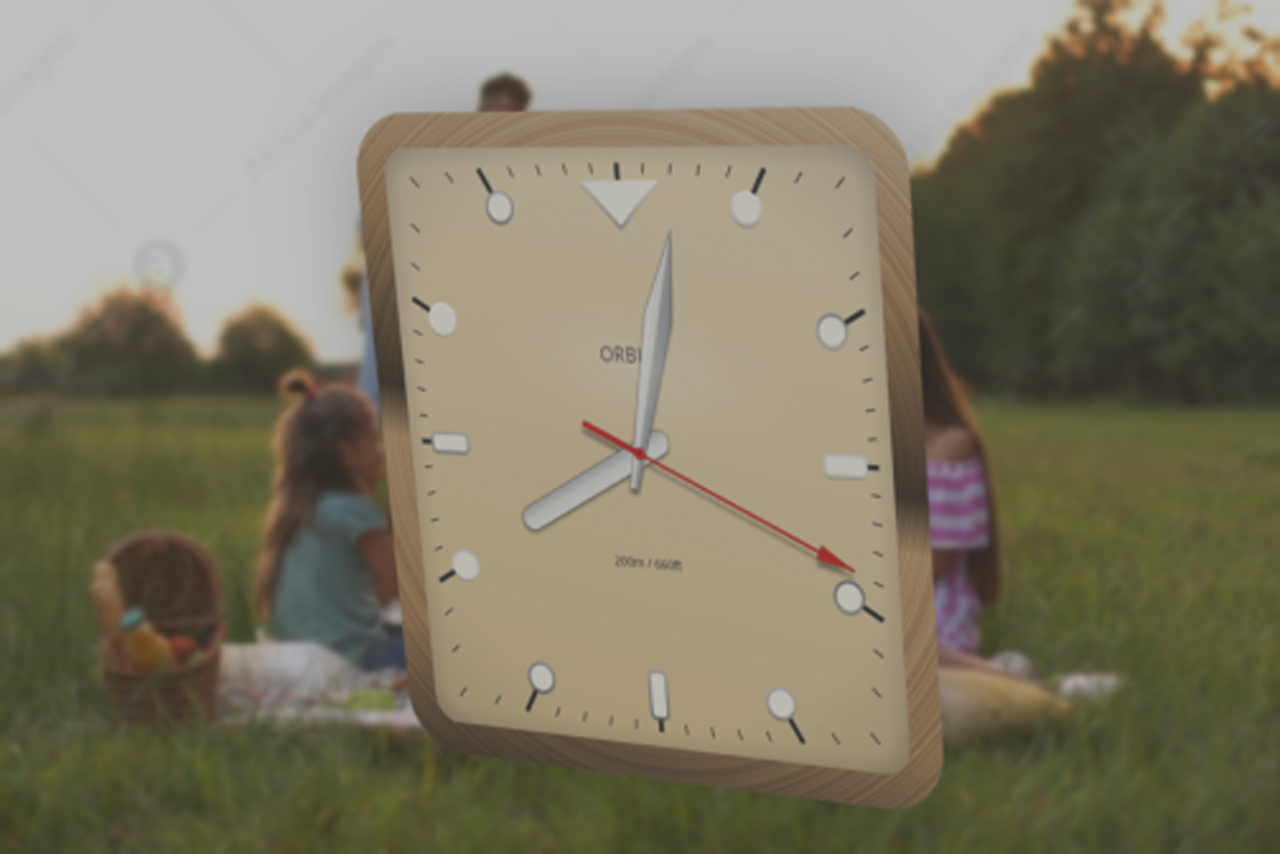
8:02:19
